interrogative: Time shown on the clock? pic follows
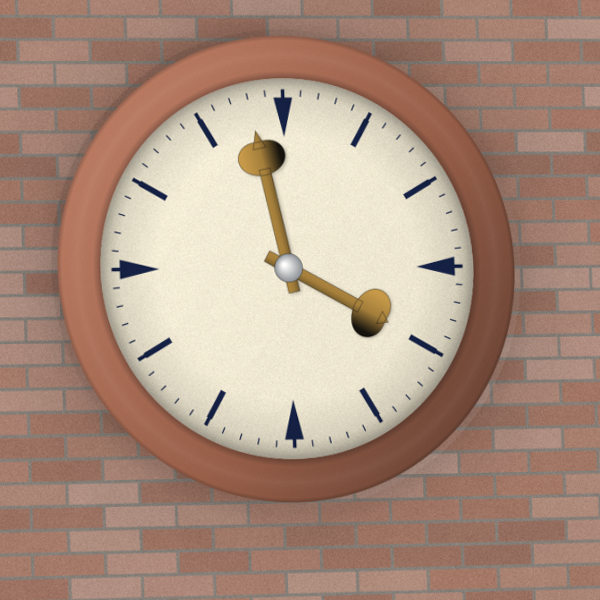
3:58
